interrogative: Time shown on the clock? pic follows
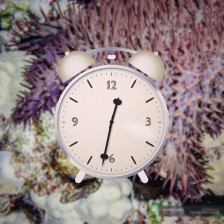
12:32
